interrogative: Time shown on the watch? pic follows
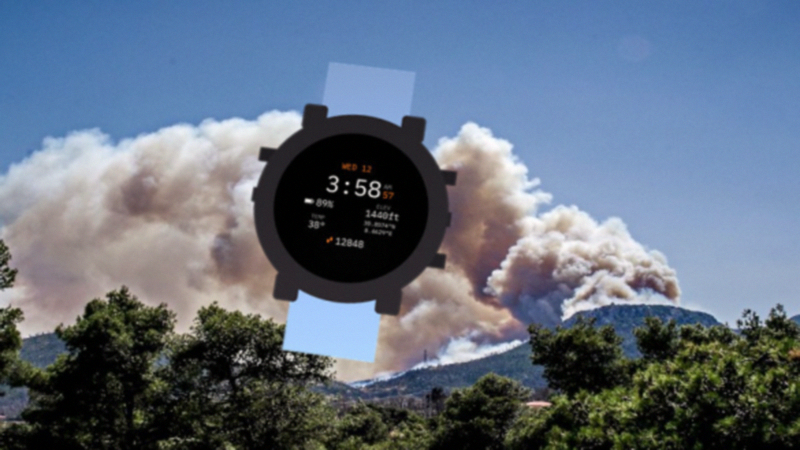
3:58
